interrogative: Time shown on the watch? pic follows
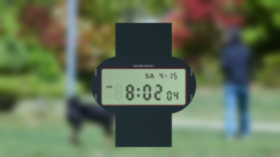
8:02:04
